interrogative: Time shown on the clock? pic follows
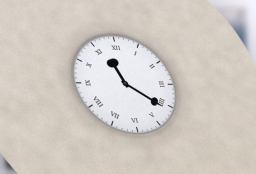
11:21
